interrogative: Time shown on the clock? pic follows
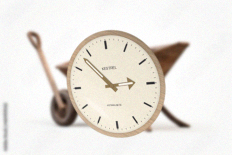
2:53
